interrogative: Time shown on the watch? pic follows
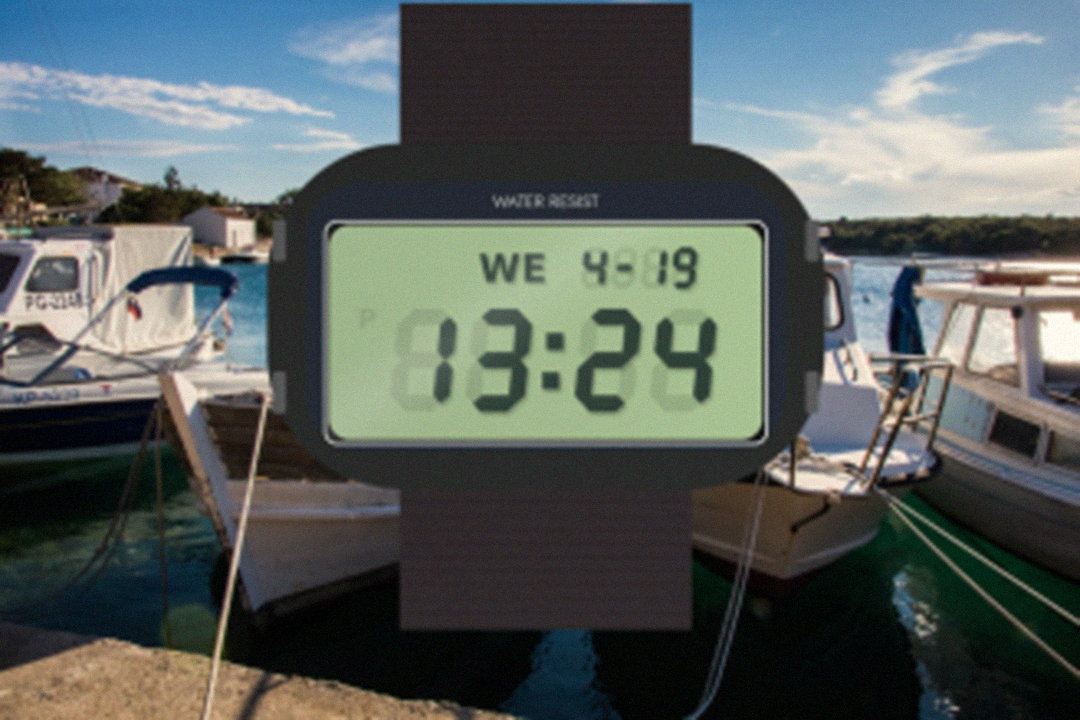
13:24
